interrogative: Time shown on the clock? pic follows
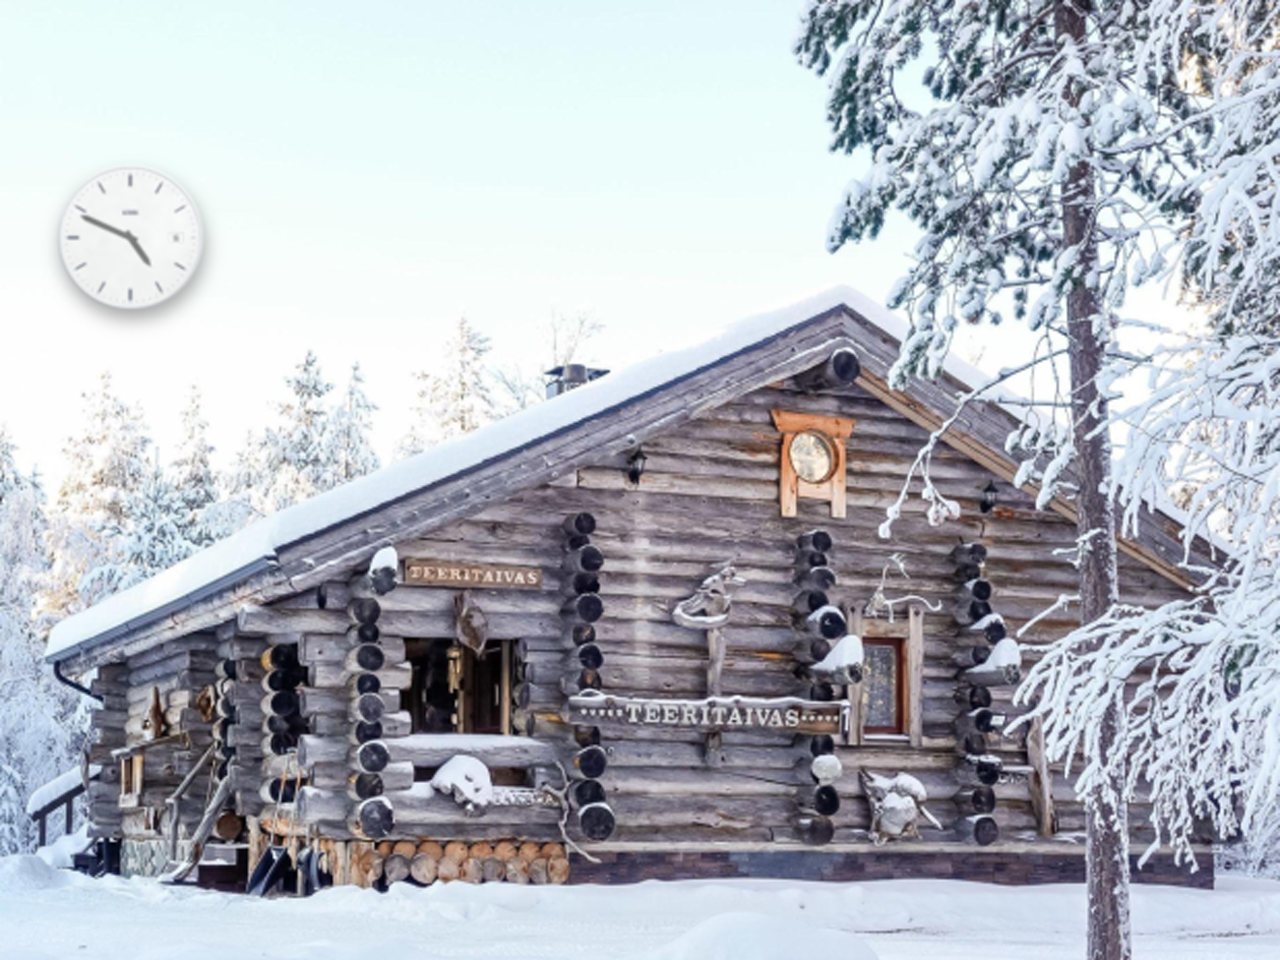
4:49
